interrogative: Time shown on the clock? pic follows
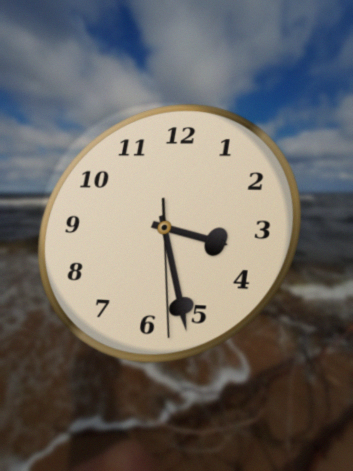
3:26:28
